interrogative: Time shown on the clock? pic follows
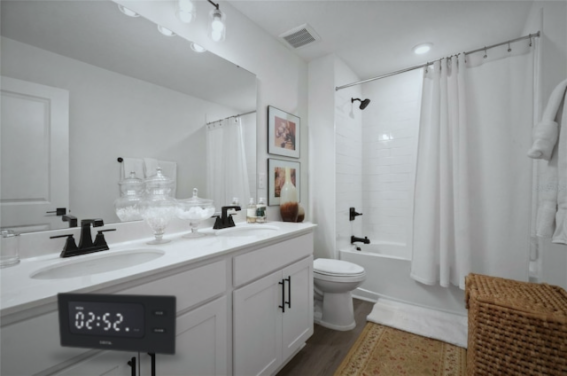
2:52
